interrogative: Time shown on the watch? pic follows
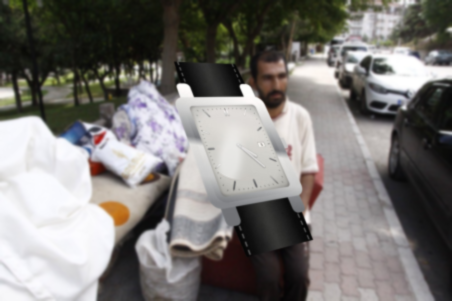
4:24
